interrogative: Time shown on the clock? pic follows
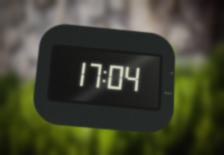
17:04
